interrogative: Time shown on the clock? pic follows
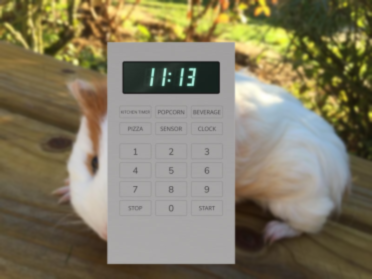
11:13
